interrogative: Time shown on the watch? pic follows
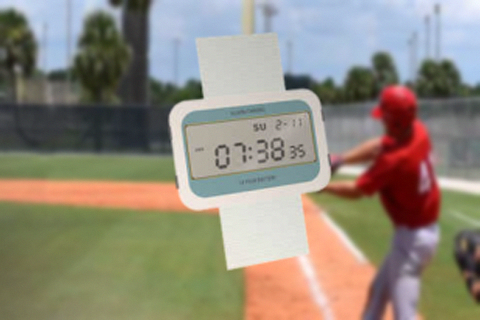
7:38:35
